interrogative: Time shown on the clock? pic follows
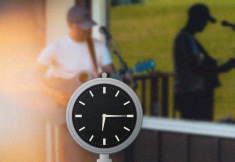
6:15
